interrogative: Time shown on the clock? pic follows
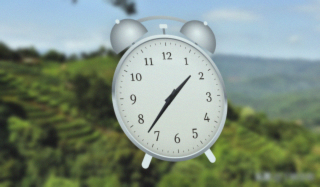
1:37
